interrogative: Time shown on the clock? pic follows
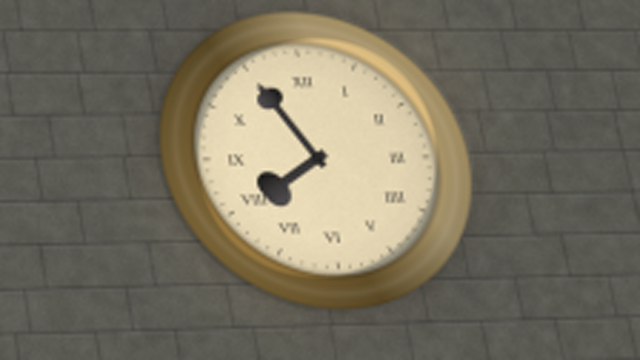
7:55
